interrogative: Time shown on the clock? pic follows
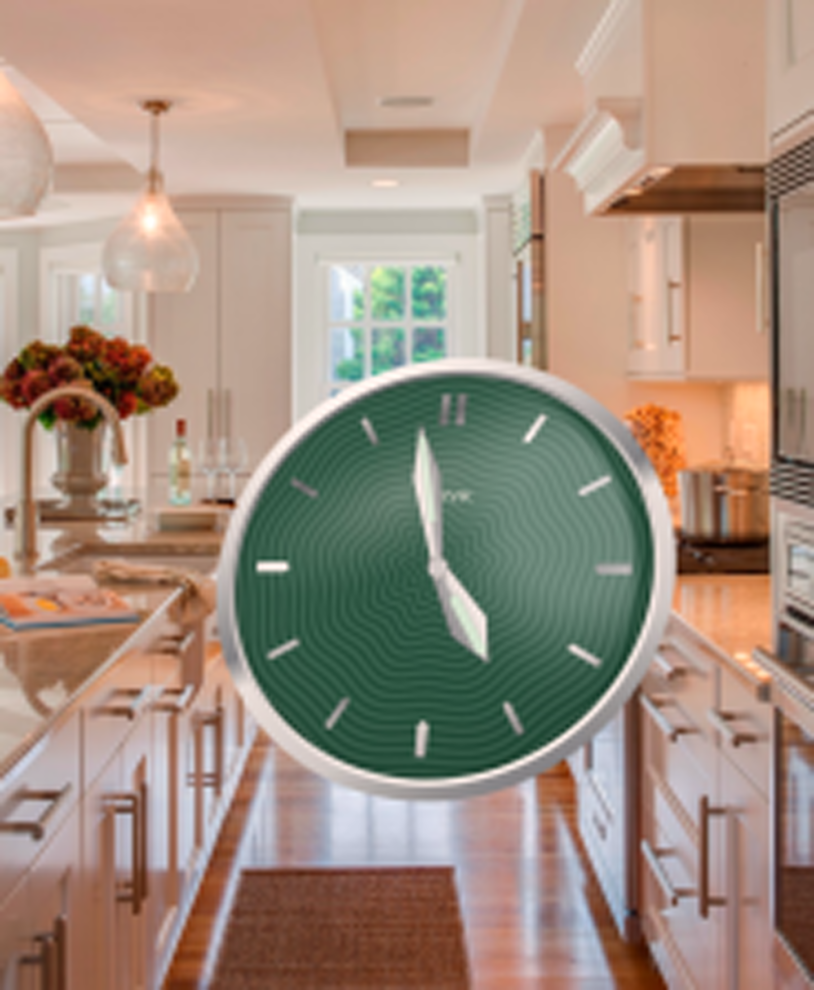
4:58
